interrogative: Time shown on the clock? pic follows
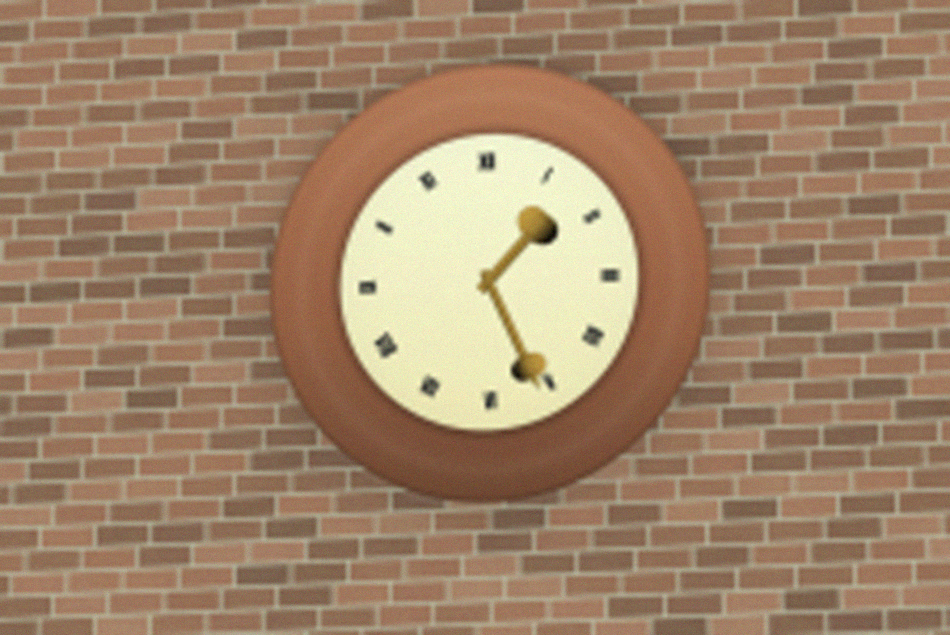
1:26
